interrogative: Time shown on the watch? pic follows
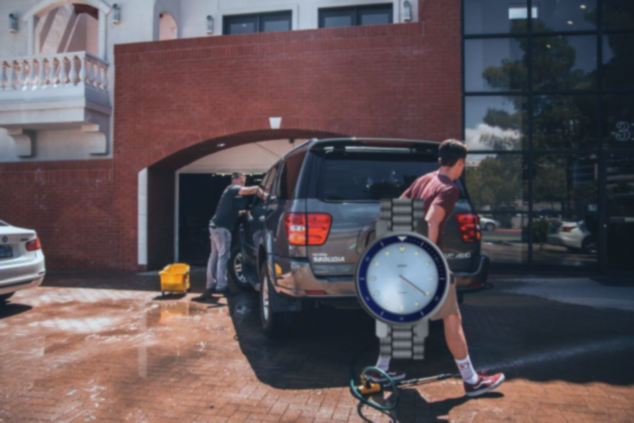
4:21
